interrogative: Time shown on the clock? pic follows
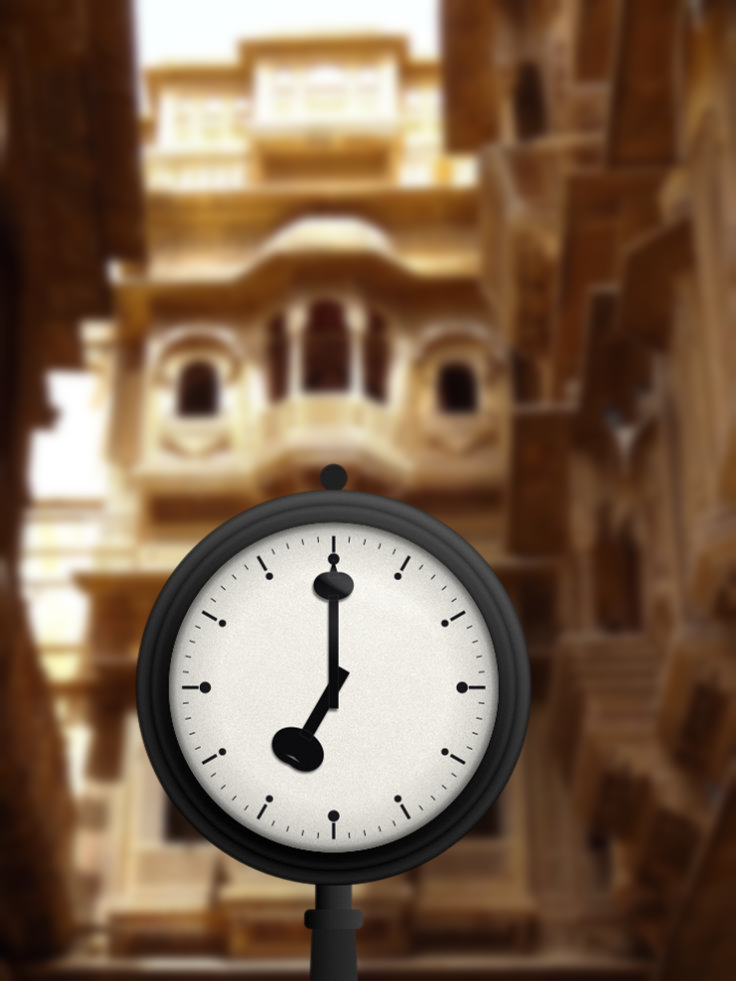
7:00
